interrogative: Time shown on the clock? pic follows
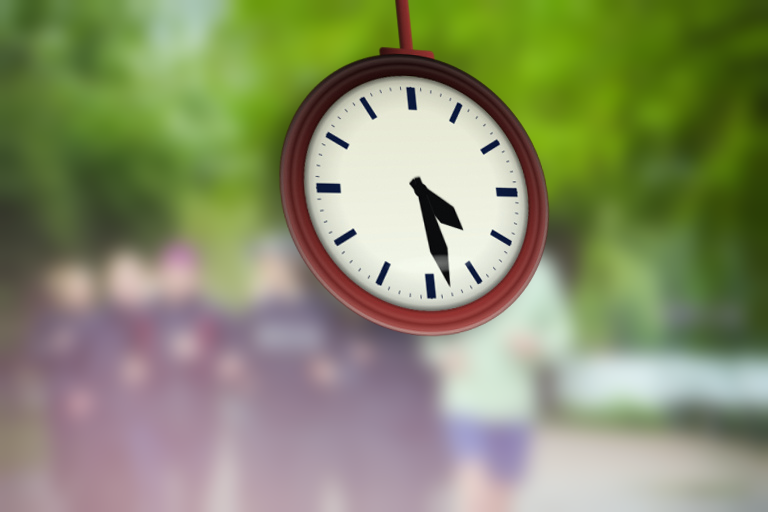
4:28
